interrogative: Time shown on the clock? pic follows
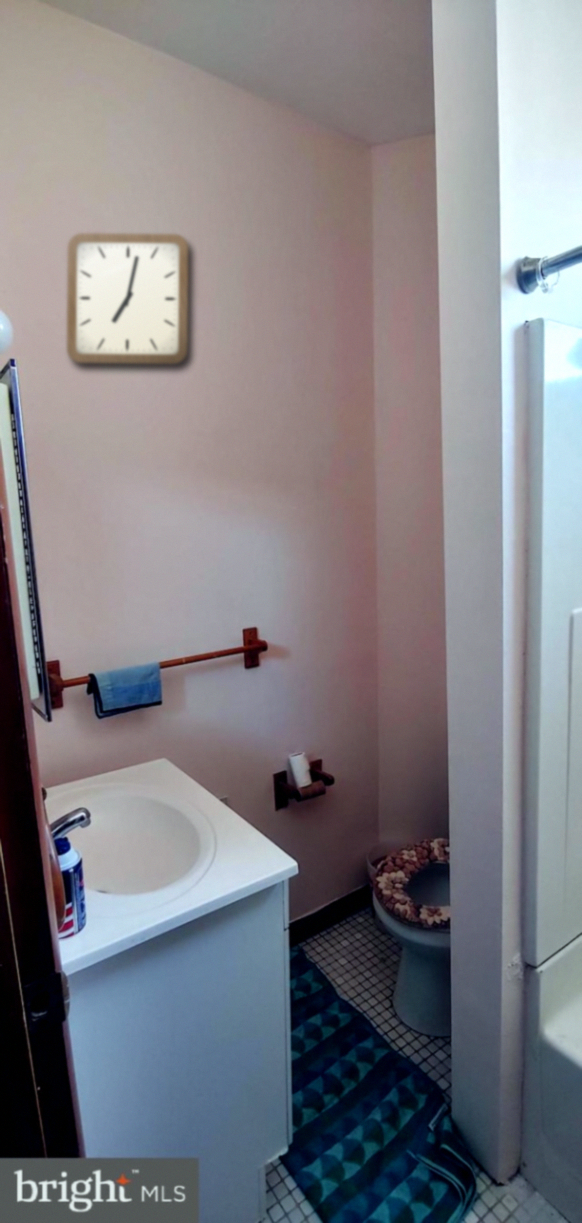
7:02
